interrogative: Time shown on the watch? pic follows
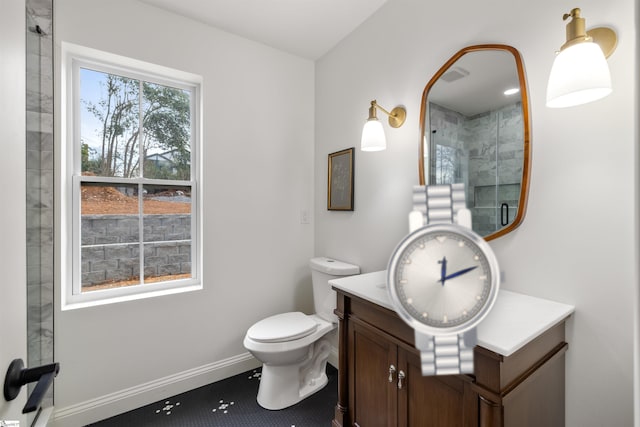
12:12
